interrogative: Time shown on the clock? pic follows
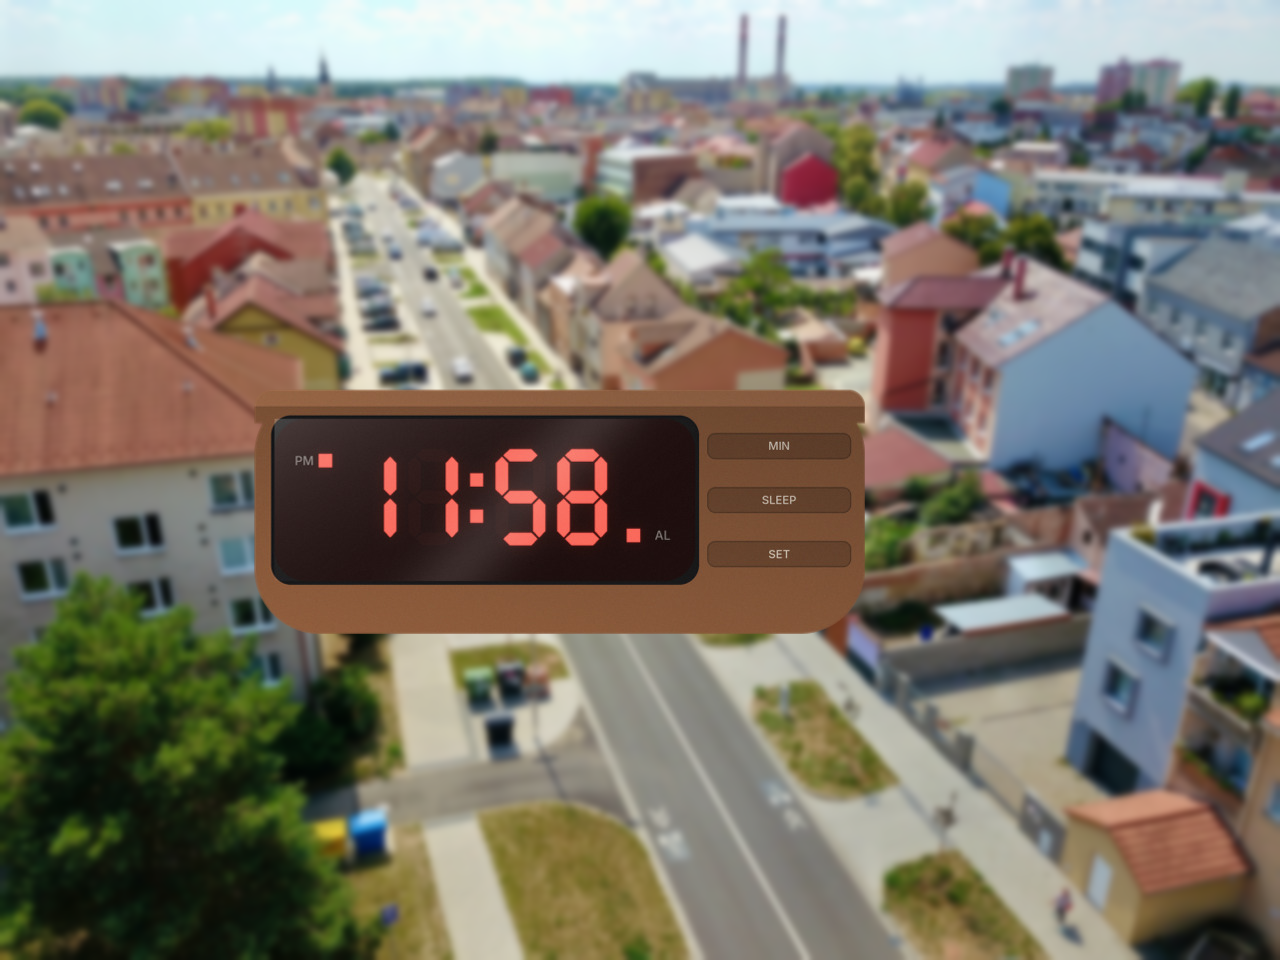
11:58
